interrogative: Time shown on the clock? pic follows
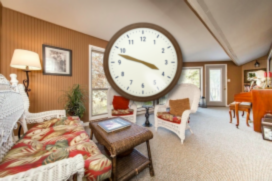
3:48
